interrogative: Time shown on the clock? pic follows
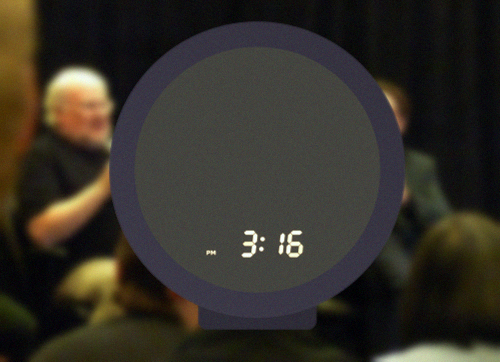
3:16
